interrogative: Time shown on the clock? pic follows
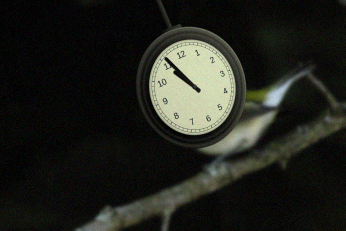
10:56
